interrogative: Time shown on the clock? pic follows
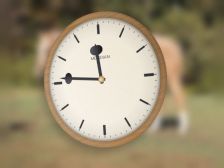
11:46
